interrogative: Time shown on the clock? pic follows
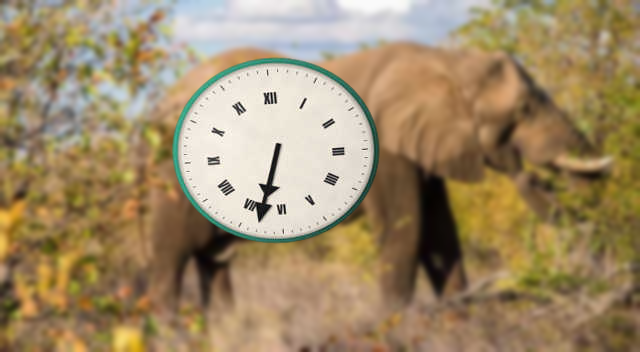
6:33
